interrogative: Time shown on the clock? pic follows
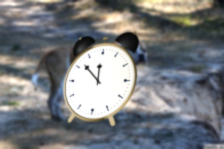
11:52
